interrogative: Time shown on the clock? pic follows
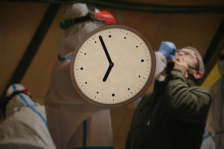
6:57
